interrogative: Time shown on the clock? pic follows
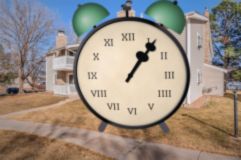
1:06
